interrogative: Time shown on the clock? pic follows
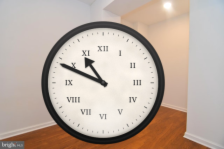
10:49
